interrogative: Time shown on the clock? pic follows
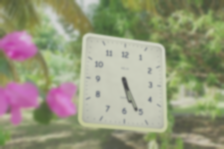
5:26
